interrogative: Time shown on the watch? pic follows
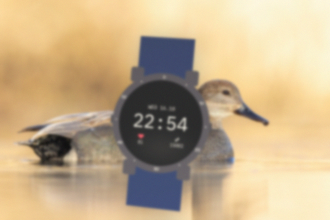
22:54
